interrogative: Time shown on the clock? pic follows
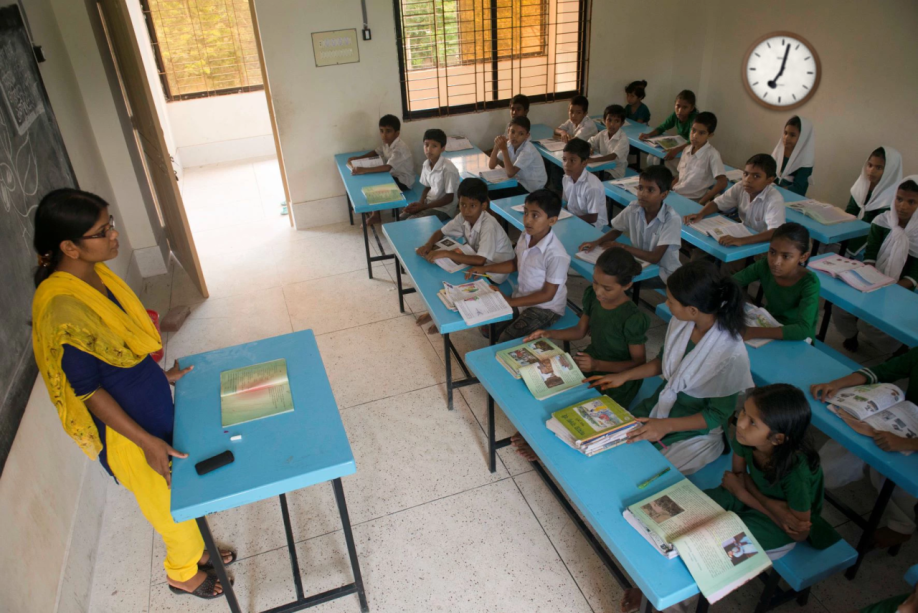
7:02
